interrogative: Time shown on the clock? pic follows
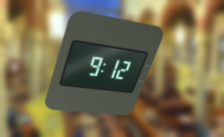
9:12
